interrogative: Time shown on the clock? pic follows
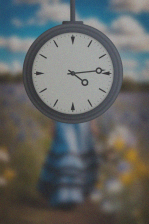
4:14
